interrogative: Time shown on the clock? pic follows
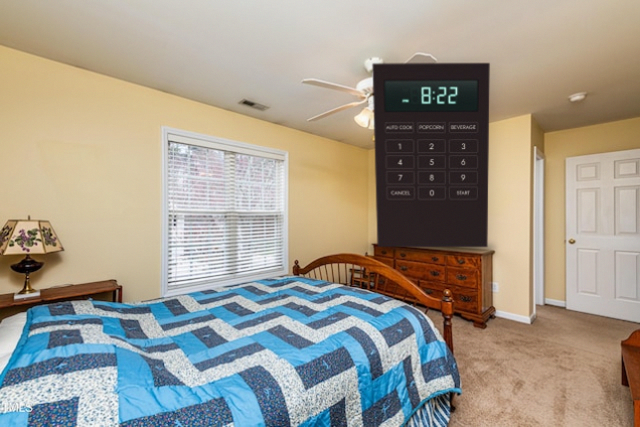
8:22
